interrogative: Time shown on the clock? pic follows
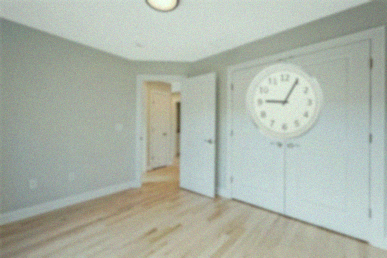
9:05
